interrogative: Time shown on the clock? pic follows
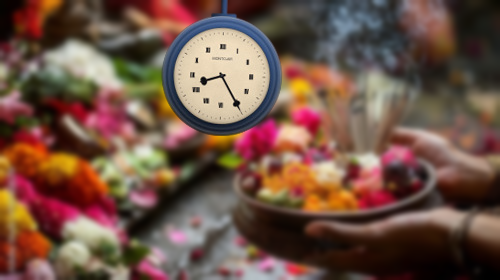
8:25
